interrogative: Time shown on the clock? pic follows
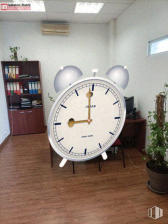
8:59
